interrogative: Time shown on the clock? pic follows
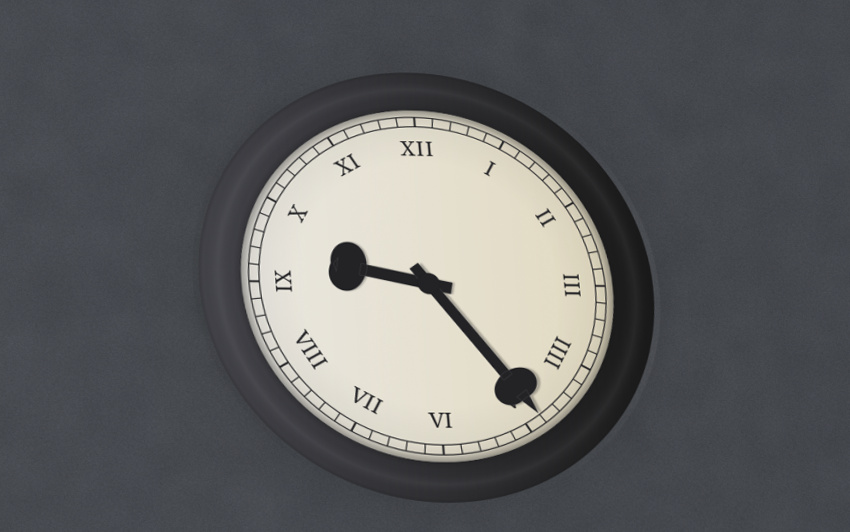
9:24
